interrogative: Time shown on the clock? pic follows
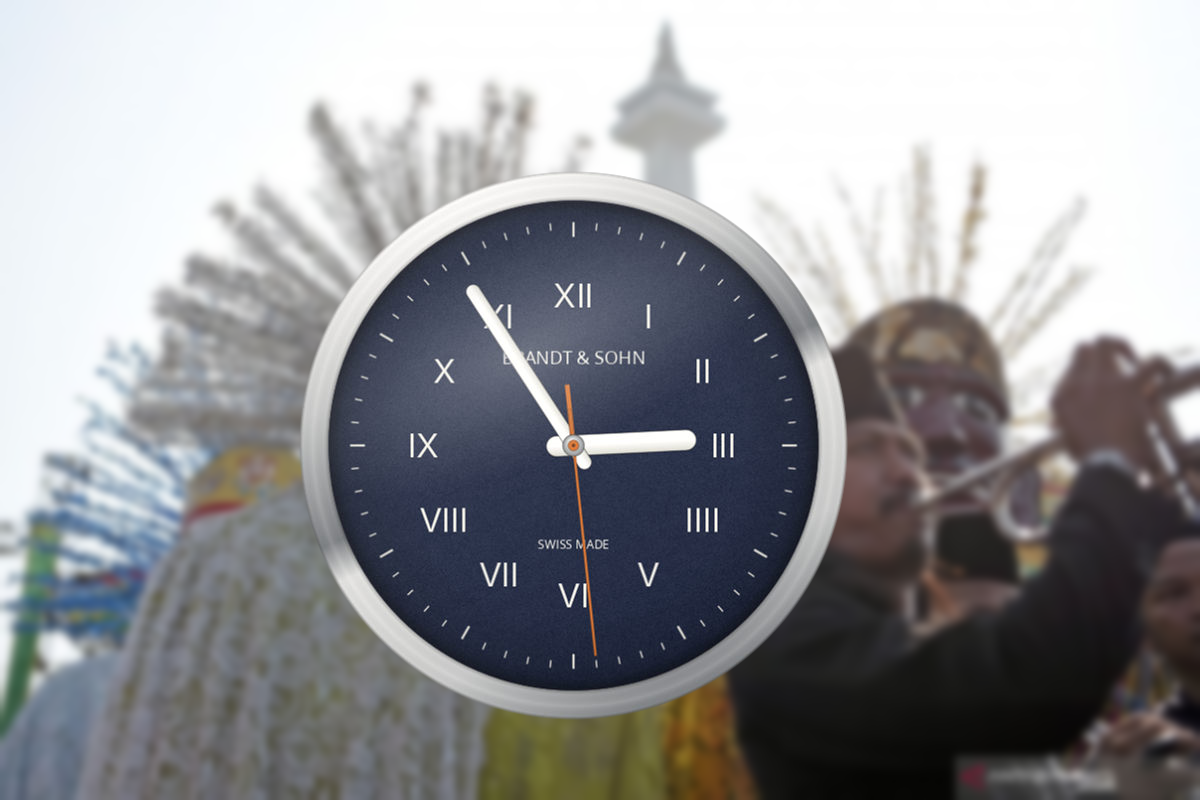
2:54:29
